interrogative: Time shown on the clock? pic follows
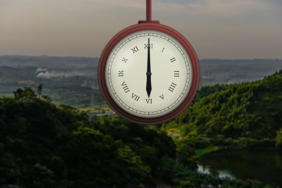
6:00
